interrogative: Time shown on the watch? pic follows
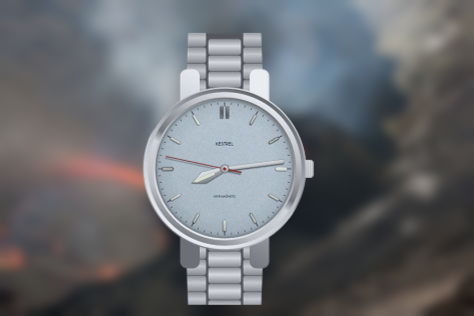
8:13:47
